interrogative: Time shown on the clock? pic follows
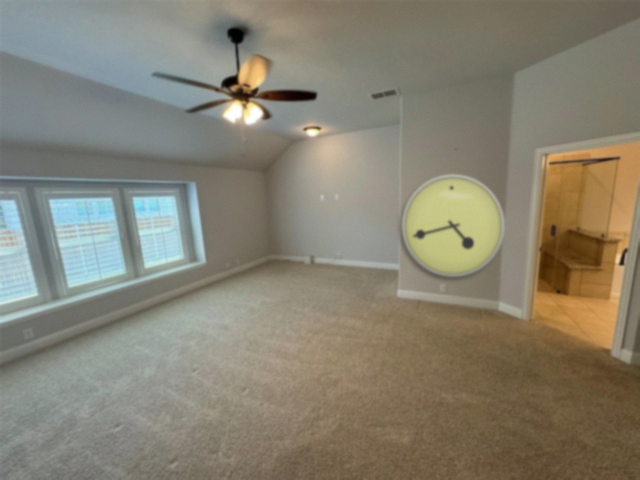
4:43
